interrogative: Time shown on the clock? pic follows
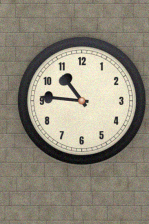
10:46
